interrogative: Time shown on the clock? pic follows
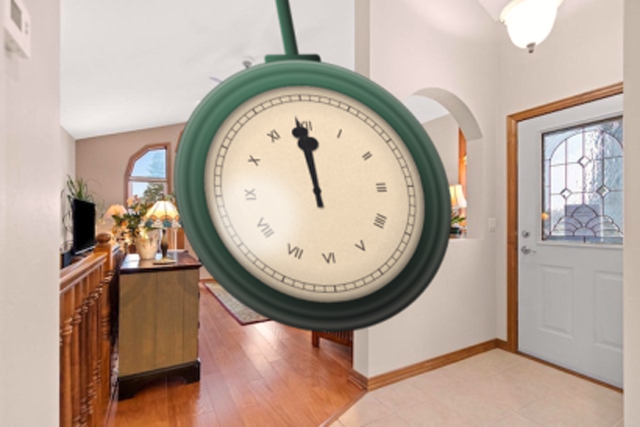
11:59
